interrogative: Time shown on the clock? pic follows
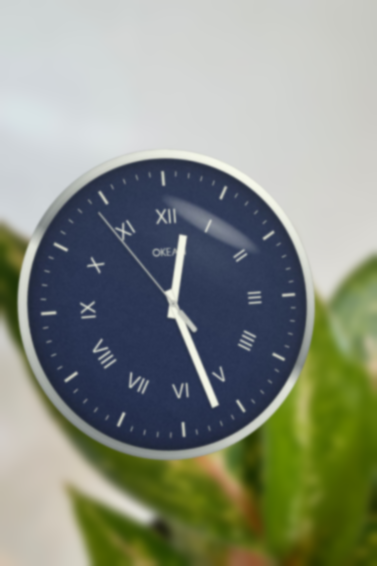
12:26:54
